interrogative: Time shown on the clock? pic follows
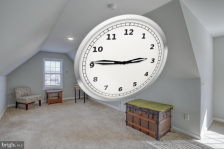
2:46
